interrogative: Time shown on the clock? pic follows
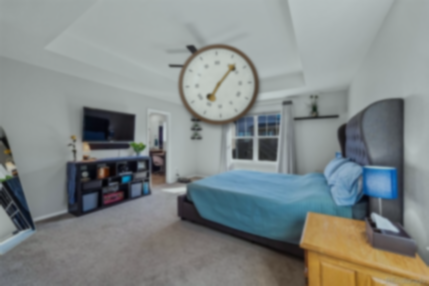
7:07
